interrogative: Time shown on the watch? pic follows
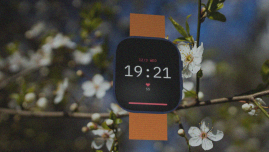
19:21
